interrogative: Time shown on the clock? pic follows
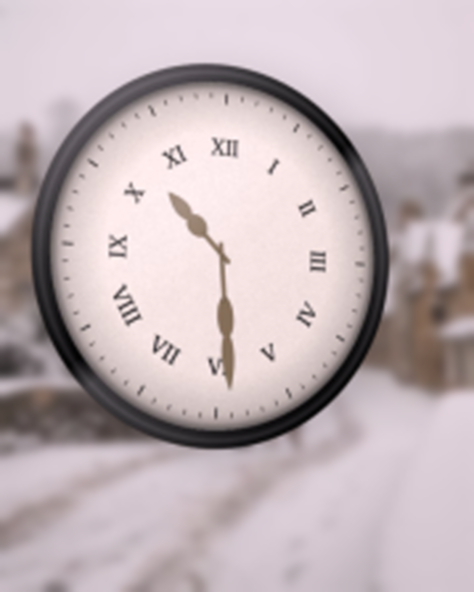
10:29
